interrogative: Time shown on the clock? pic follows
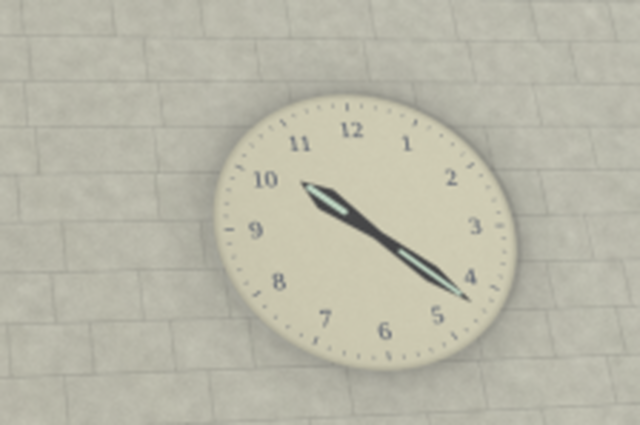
10:22
